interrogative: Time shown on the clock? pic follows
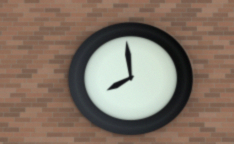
7:59
